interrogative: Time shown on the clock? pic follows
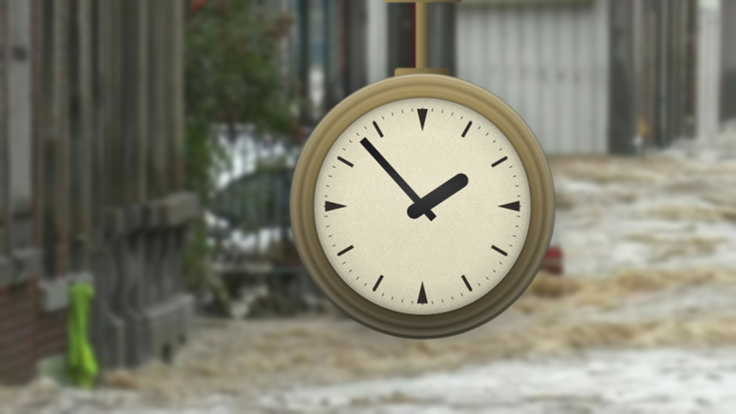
1:53
